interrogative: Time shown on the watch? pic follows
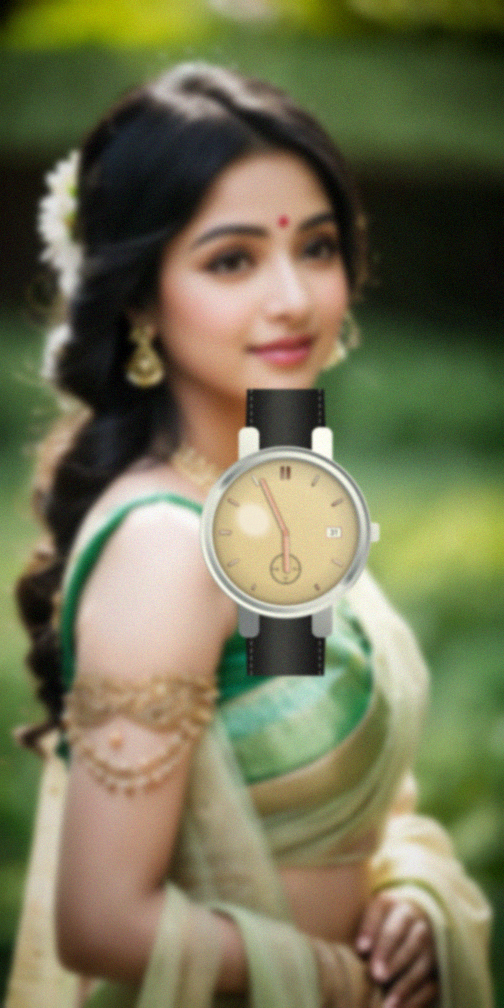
5:56
